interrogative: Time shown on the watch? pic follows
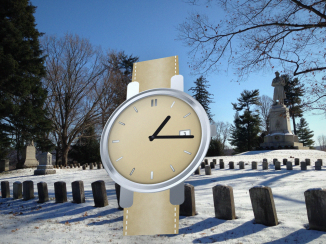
1:16
